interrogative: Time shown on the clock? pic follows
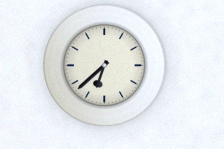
6:38
